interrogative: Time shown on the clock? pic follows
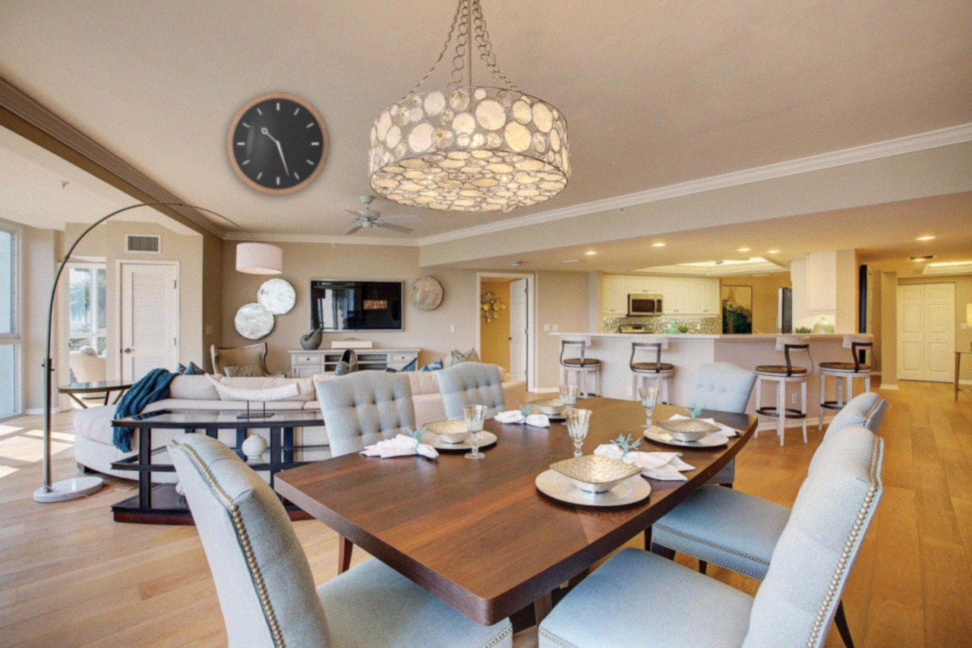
10:27
